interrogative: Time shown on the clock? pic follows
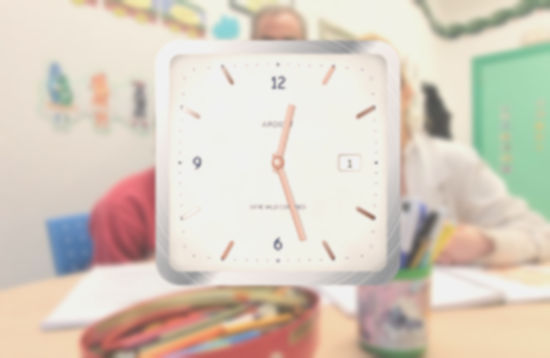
12:27
